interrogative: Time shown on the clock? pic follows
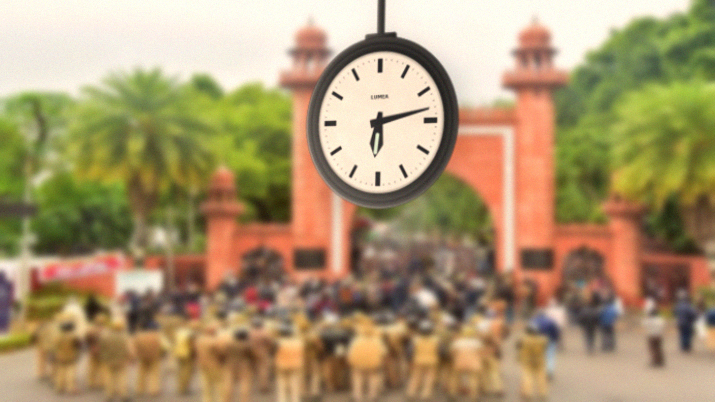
6:13
